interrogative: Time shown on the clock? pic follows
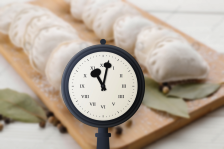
11:02
